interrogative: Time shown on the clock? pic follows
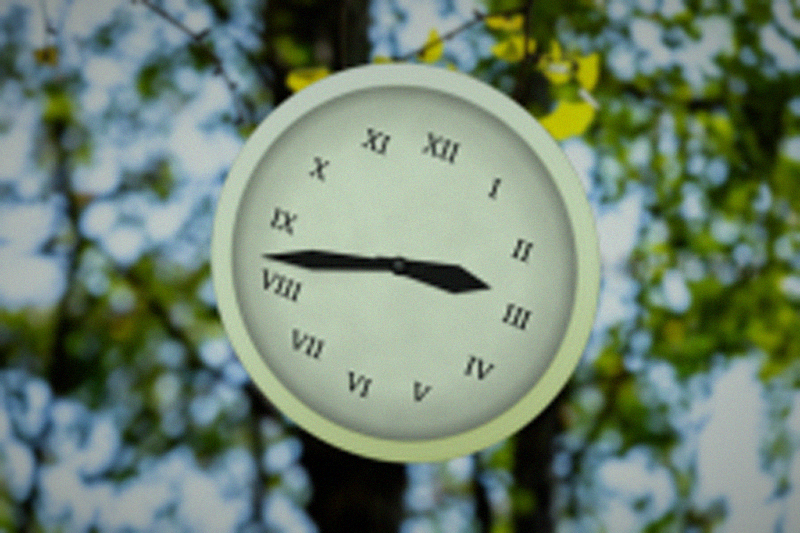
2:42
